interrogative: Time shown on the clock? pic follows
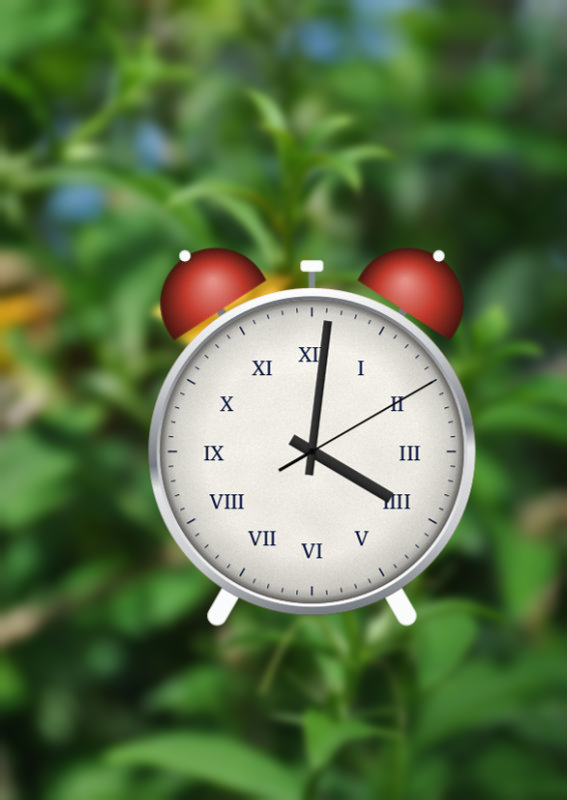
4:01:10
